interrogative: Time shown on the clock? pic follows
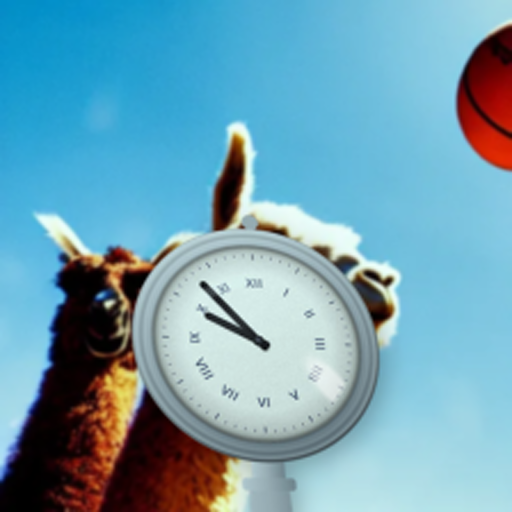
9:53
